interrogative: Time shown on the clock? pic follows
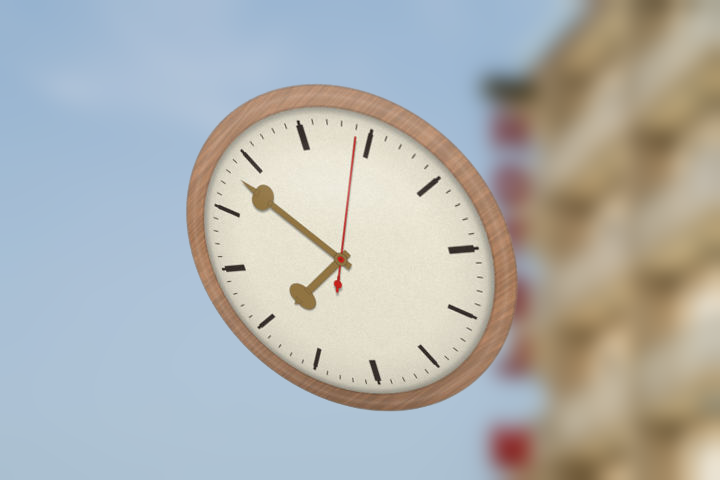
7:53:04
